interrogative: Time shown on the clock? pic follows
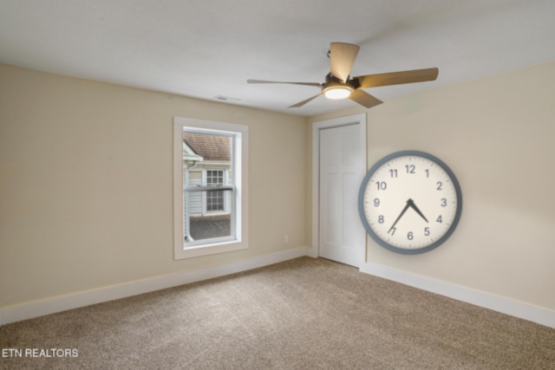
4:36
